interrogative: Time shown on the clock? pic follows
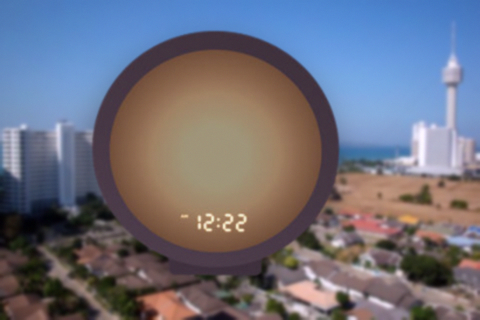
12:22
